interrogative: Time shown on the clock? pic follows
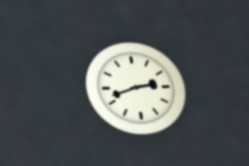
2:42
